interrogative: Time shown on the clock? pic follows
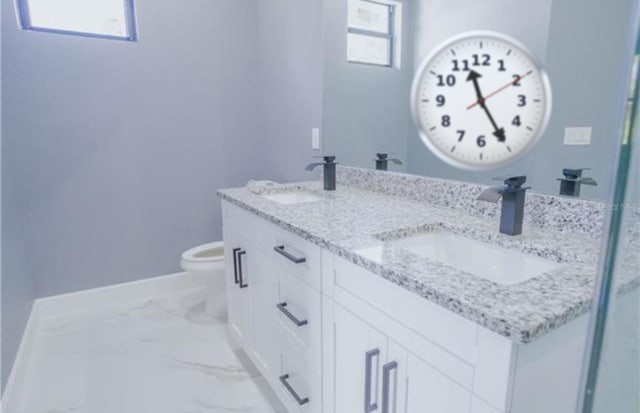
11:25:10
